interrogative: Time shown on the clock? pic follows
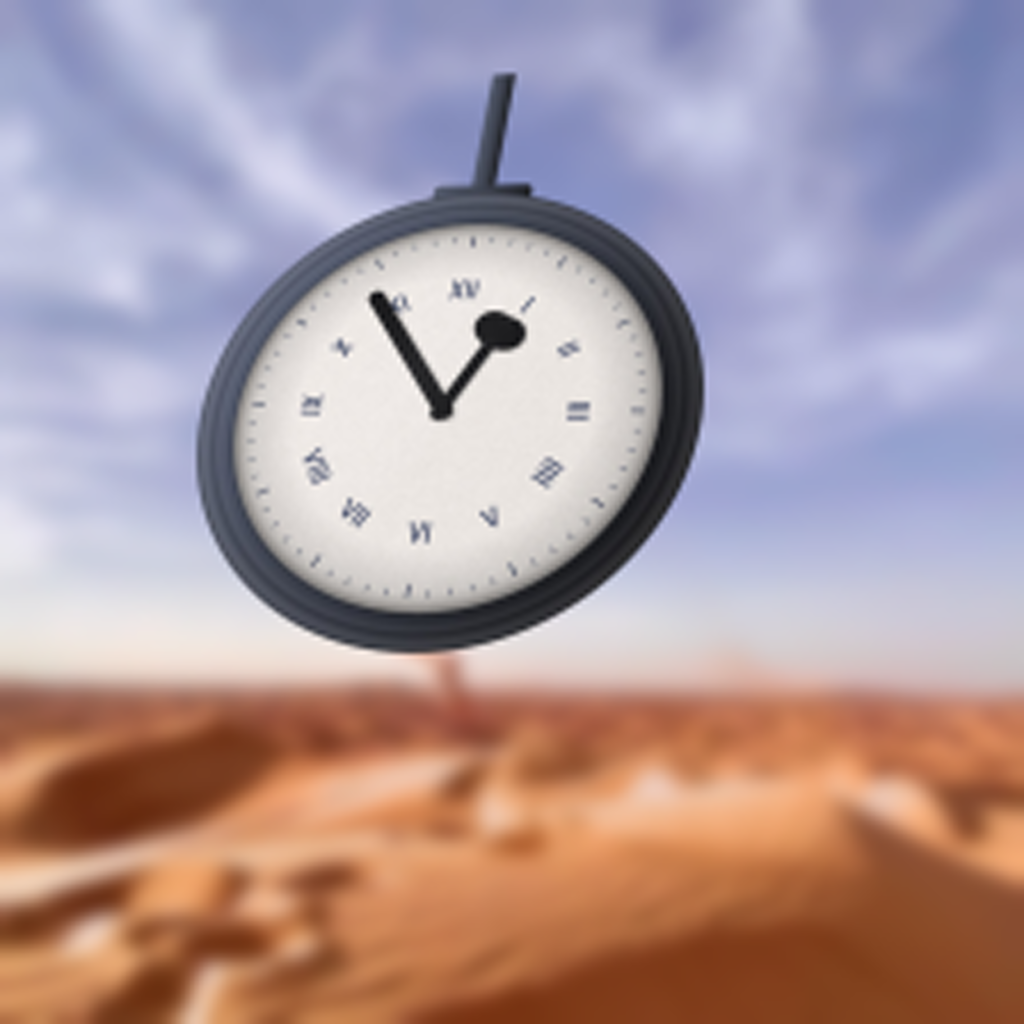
12:54
